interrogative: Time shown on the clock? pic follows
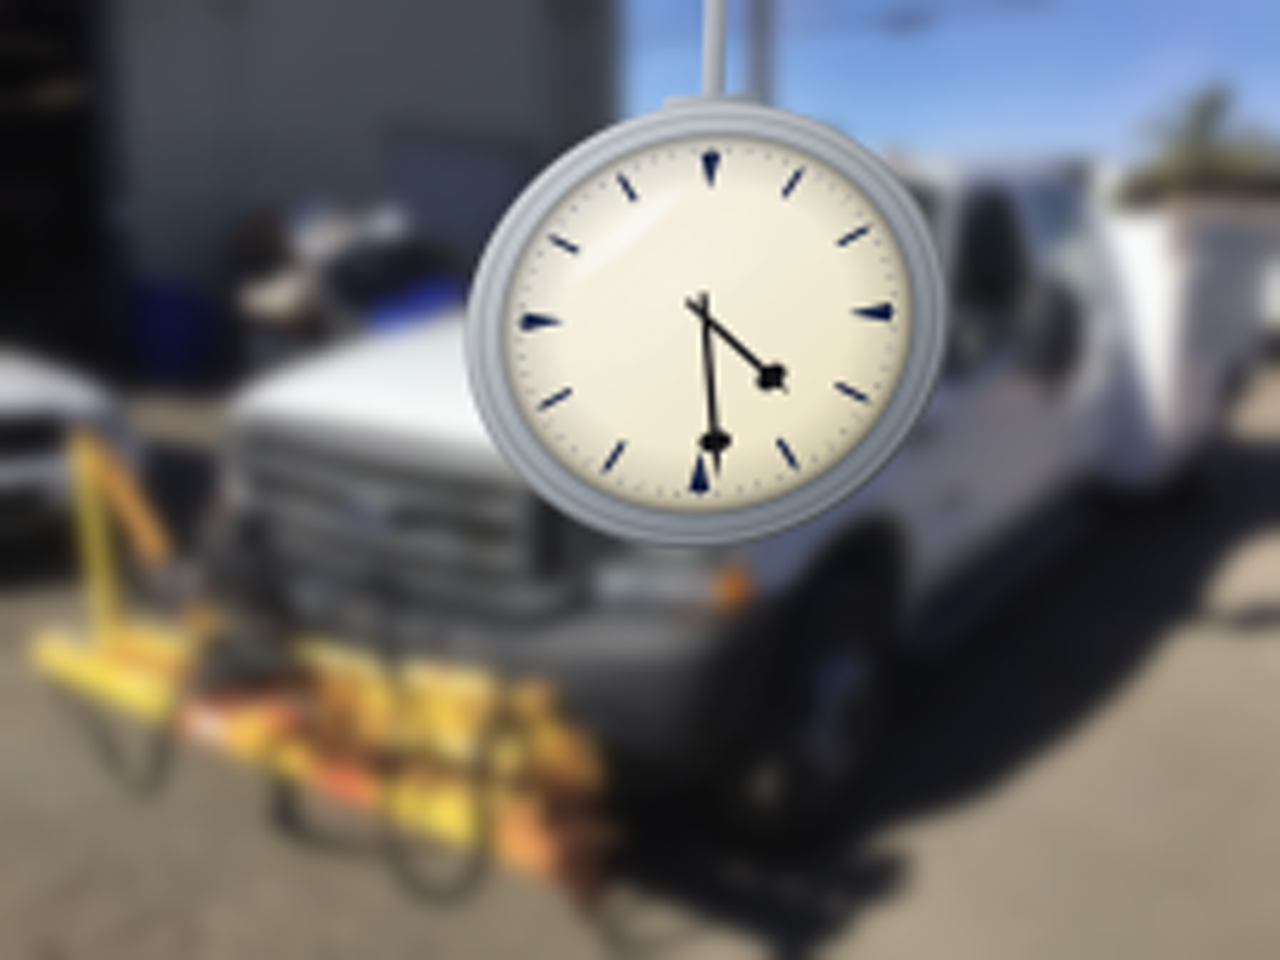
4:29
